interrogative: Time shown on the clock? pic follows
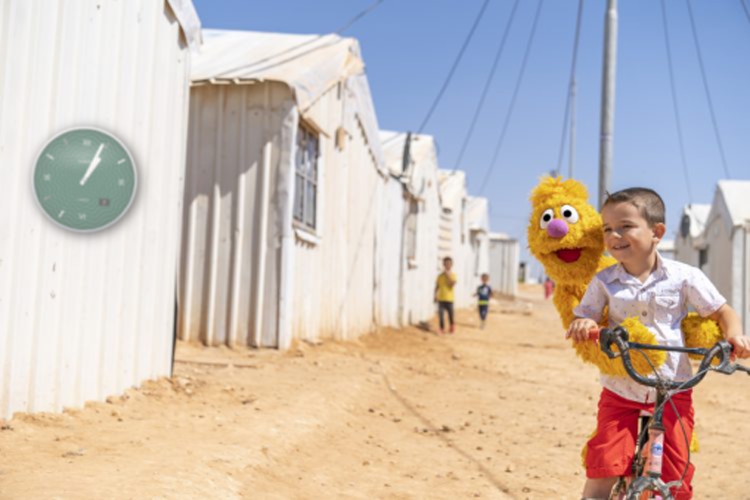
1:04
